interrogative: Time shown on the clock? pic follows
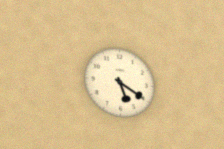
5:20
